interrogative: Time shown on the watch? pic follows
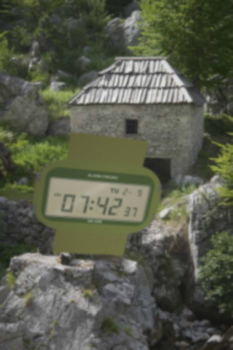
7:42
